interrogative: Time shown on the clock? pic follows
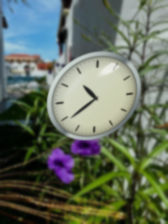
10:39
